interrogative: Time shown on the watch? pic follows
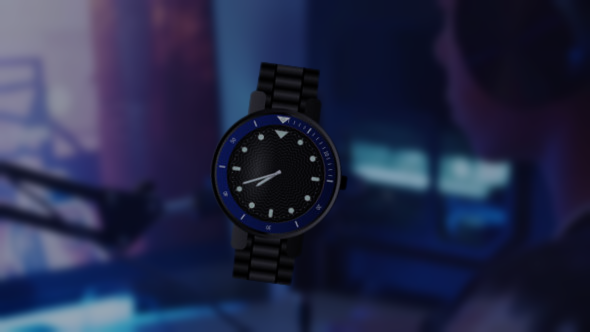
7:41
